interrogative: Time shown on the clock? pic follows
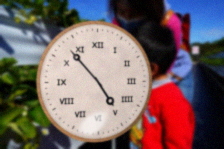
4:53
